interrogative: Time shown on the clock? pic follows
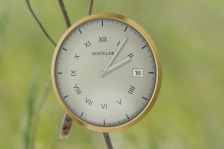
2:06
